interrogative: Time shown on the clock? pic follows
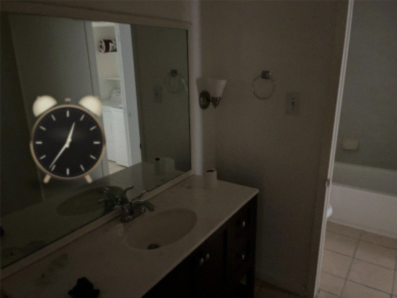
12:36
